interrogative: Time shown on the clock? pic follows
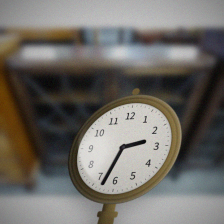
2:33
